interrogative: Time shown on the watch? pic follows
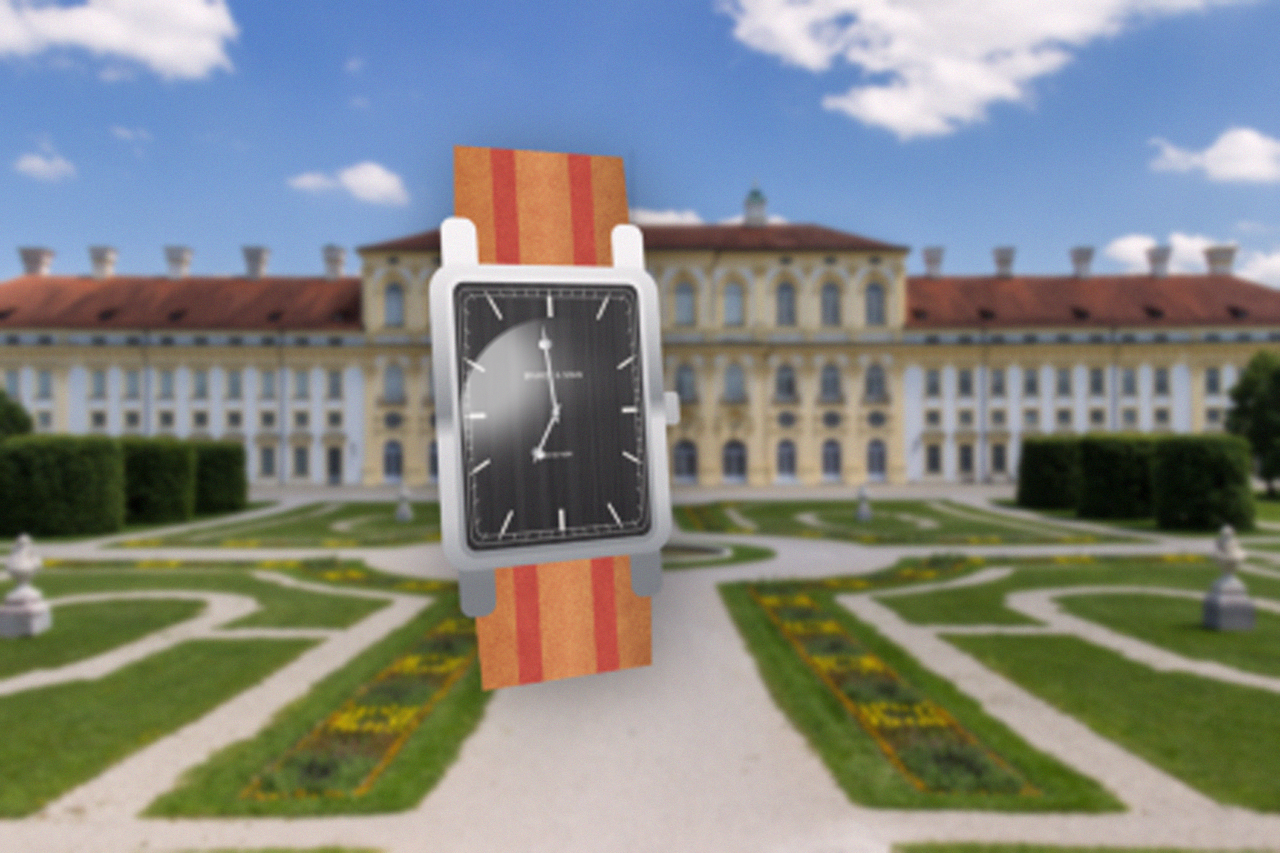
6:59
